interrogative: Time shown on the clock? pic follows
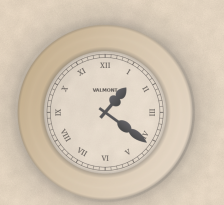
1:21
